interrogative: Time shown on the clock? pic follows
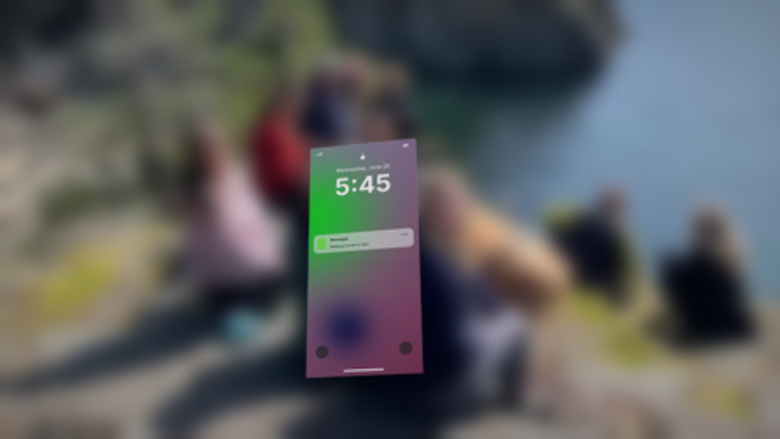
5:45
